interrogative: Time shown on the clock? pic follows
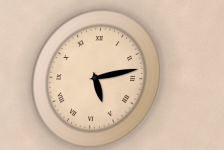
5:13
